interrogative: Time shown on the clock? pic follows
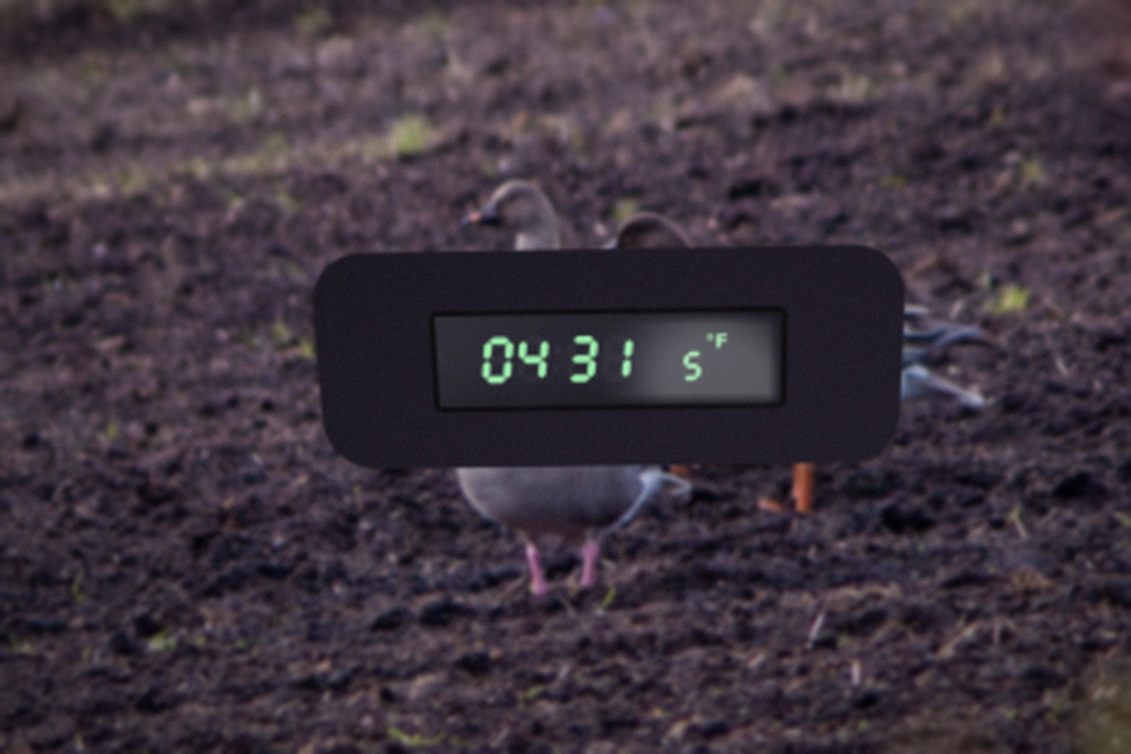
4:31
